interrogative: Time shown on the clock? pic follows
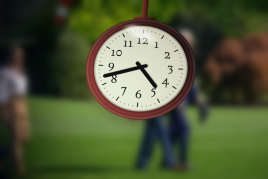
4:42
